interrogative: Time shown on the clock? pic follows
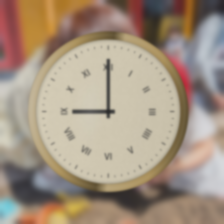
9:00
